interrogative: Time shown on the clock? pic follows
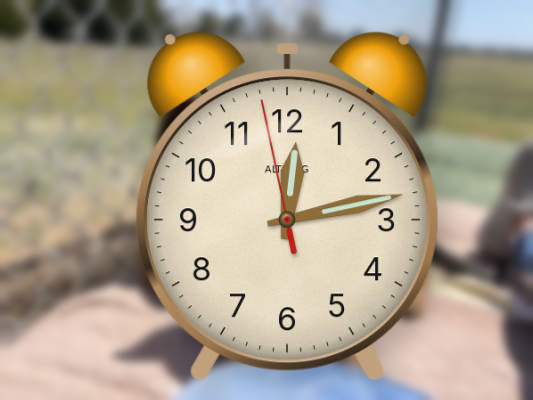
12:12:58
